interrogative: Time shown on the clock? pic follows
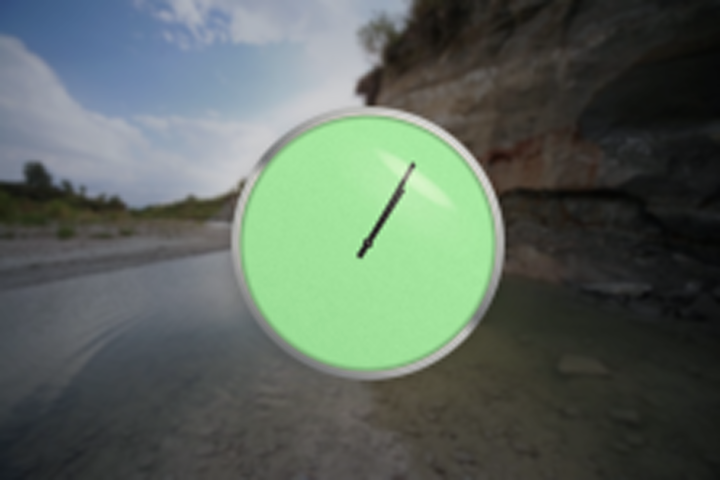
1:05
